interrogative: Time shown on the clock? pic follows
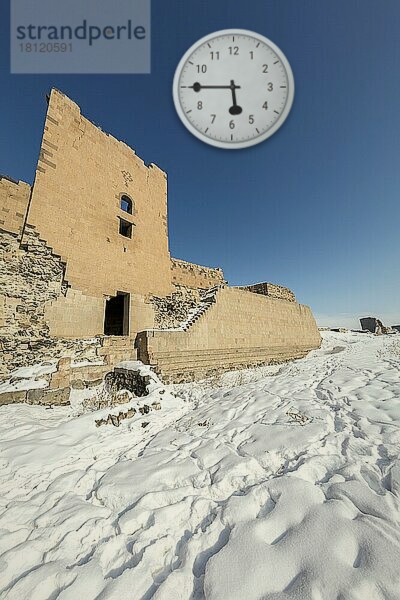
5:45
